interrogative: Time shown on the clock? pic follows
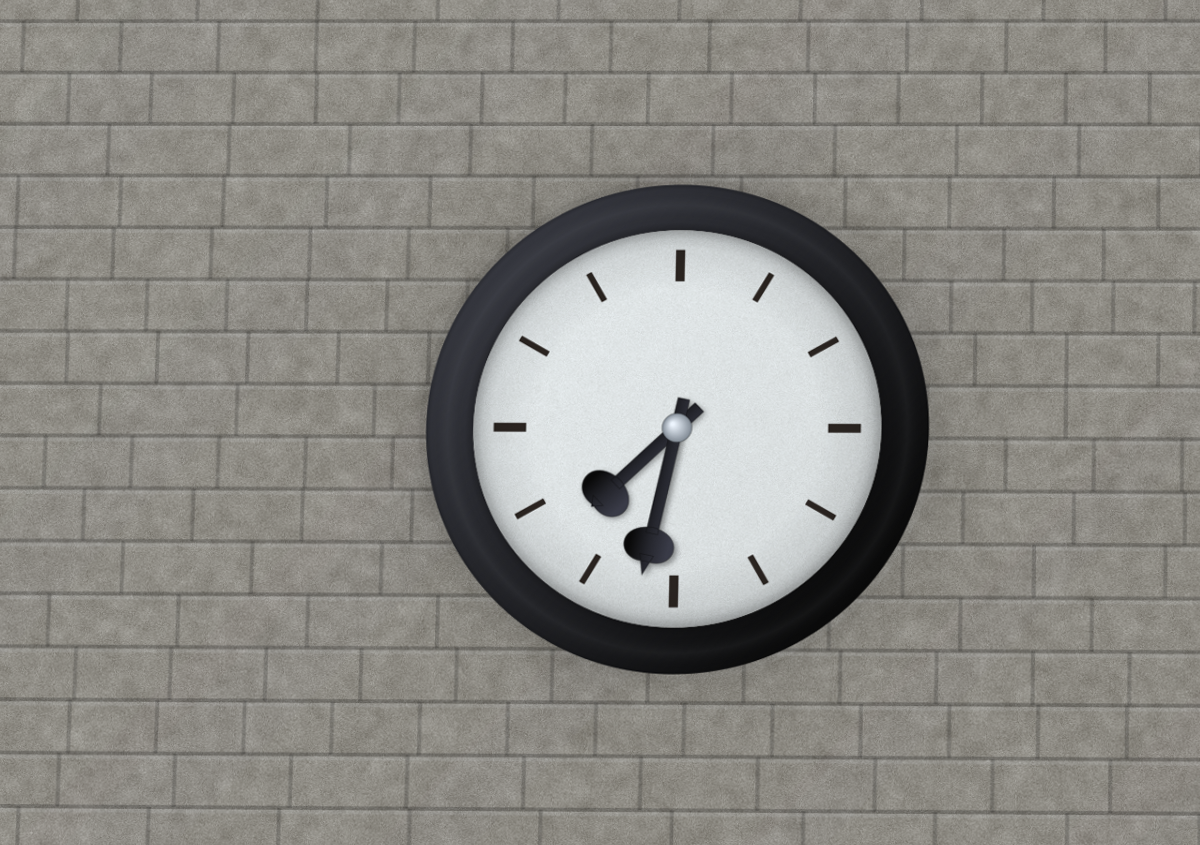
7:32
